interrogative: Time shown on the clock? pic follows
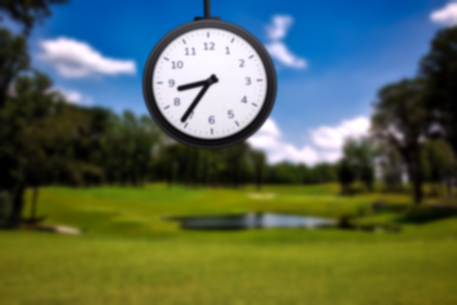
8:36
